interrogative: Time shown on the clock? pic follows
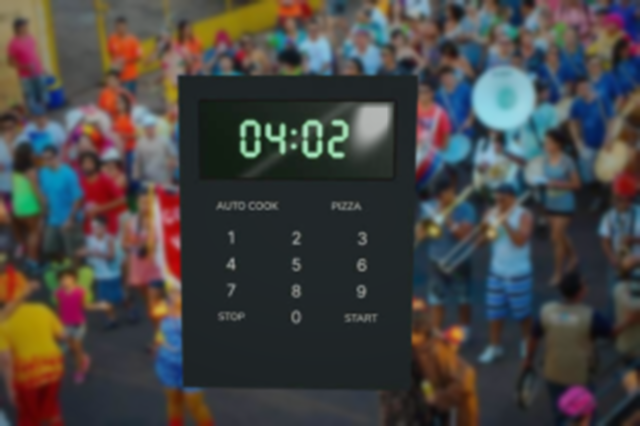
4:02
